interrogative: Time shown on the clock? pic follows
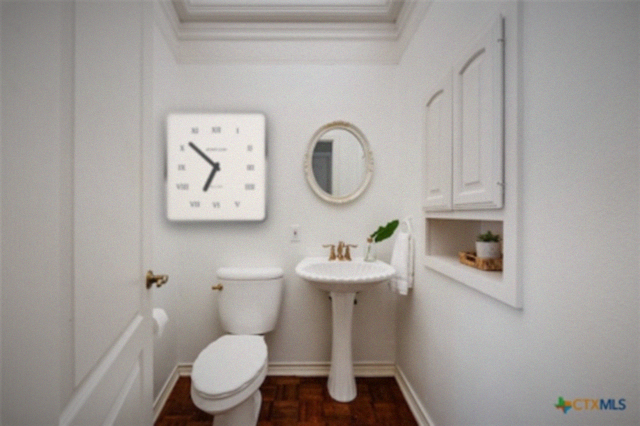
6:52
